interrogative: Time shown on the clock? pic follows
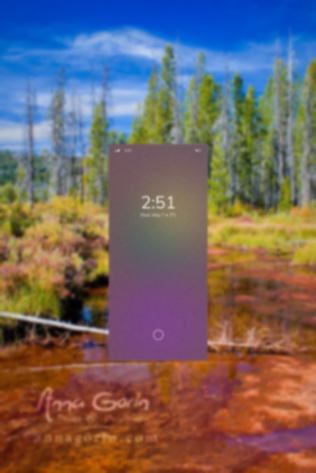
2:51
